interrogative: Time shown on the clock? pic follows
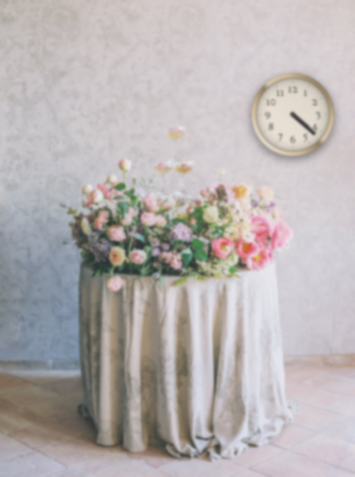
4:22
